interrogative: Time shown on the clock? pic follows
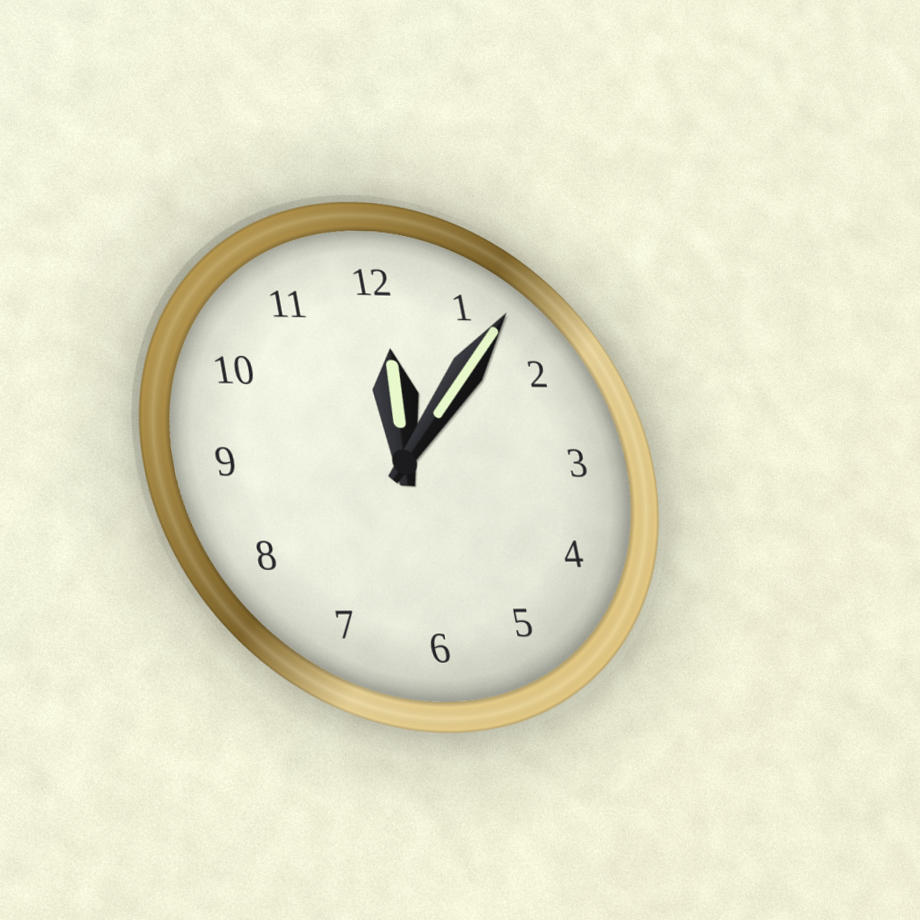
12:07
